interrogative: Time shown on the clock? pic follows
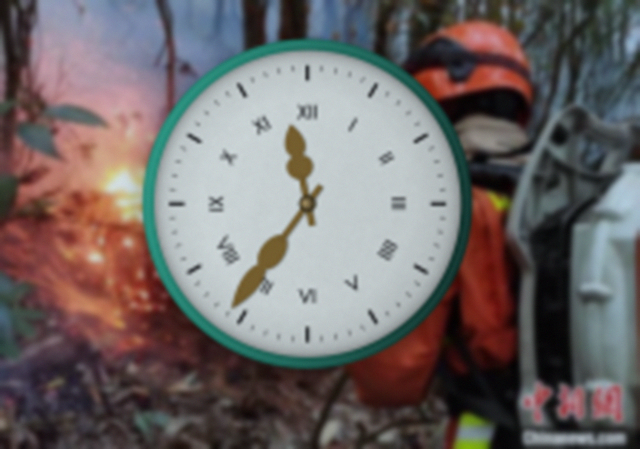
11:36
